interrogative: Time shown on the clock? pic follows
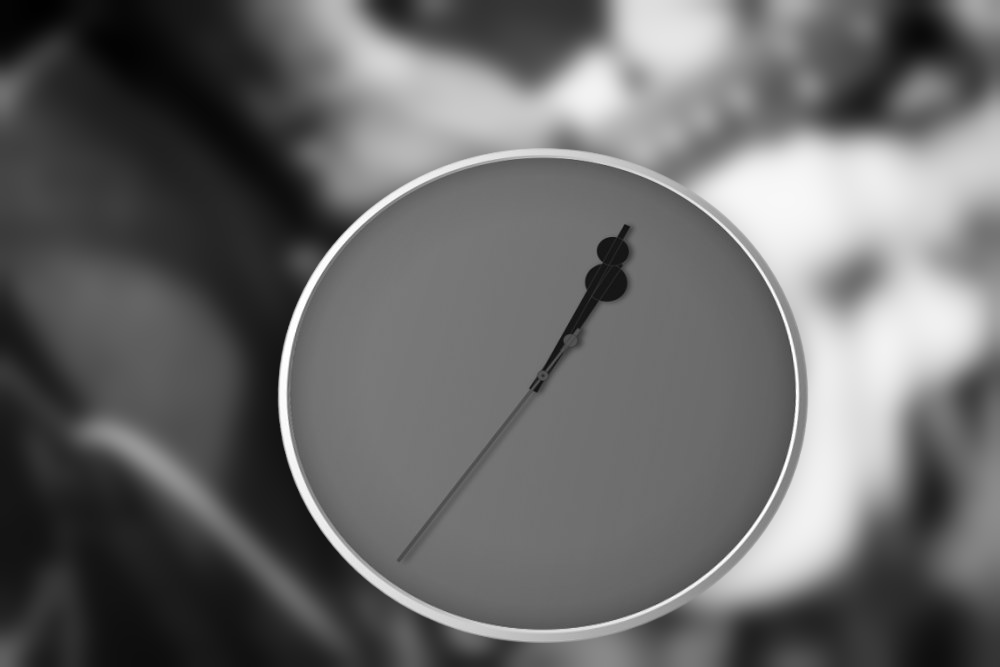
1:04:36
